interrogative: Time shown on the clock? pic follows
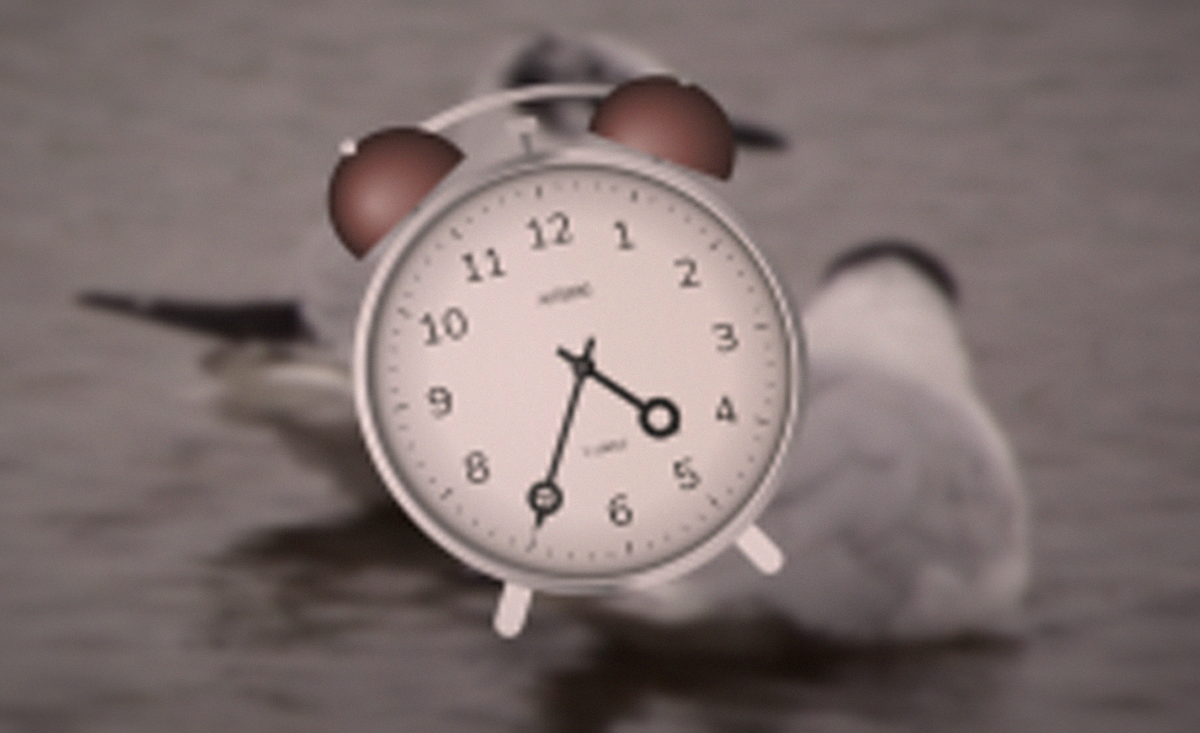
4:35
